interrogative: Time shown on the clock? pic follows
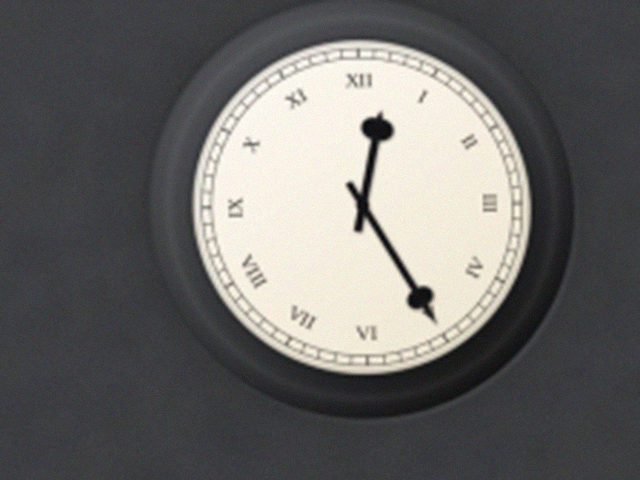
12:25
